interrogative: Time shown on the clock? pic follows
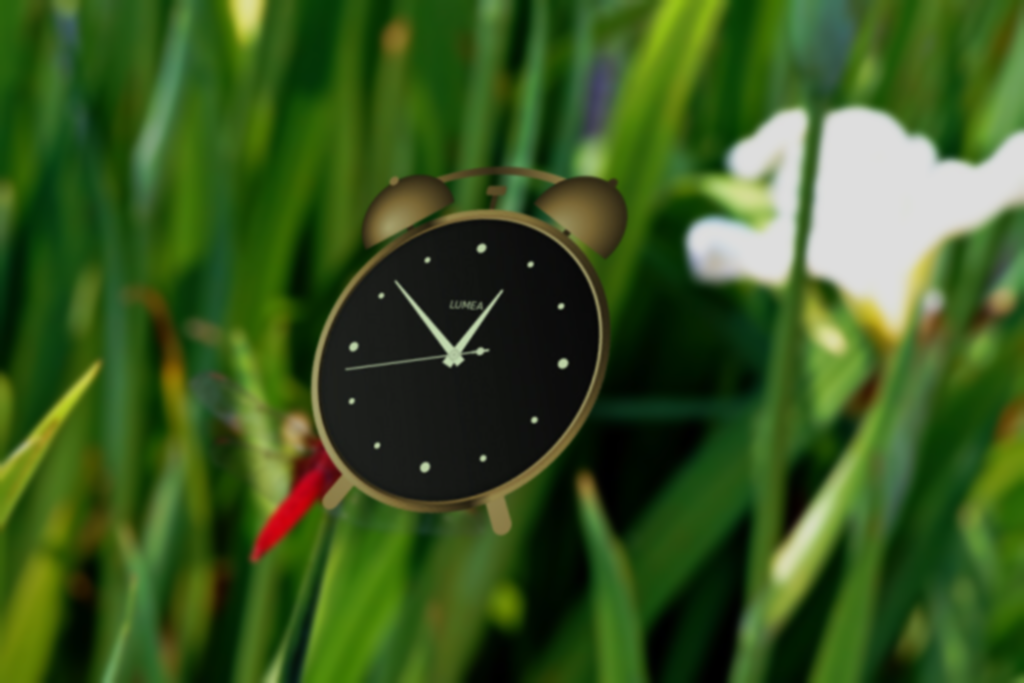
12:51:43
